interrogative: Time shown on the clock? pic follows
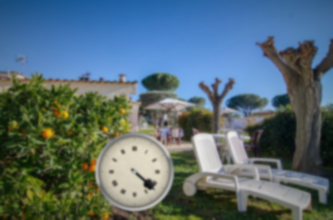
4:22
